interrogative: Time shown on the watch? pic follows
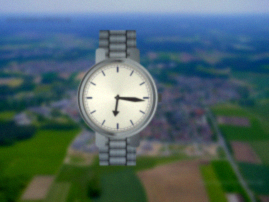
6:16
